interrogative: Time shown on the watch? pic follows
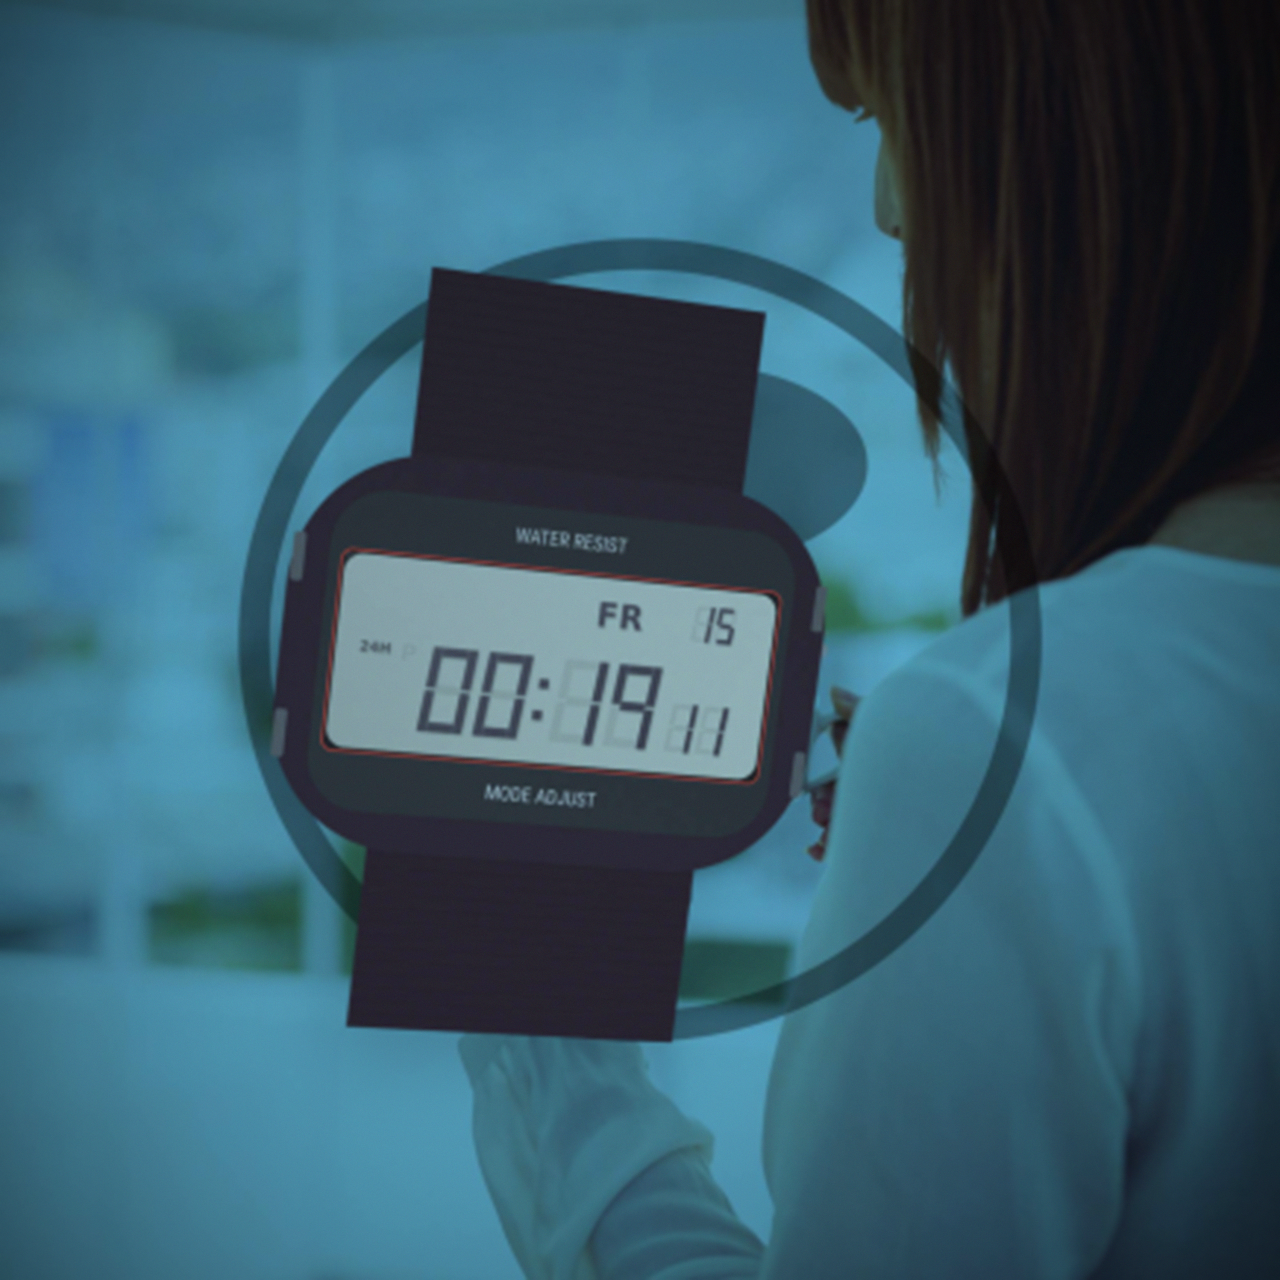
0:19:11
